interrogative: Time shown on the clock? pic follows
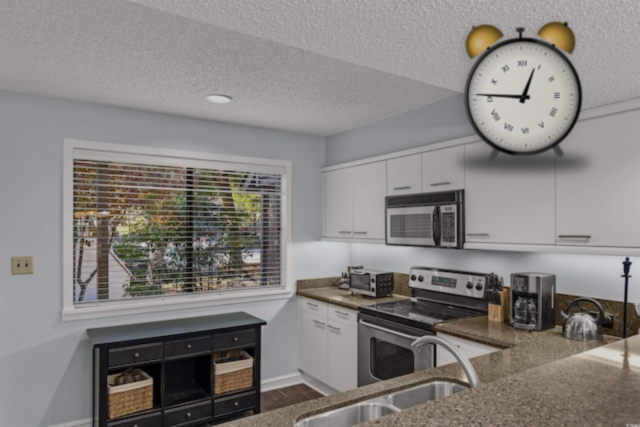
12:46
